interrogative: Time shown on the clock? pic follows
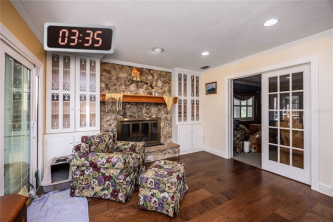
3:35
